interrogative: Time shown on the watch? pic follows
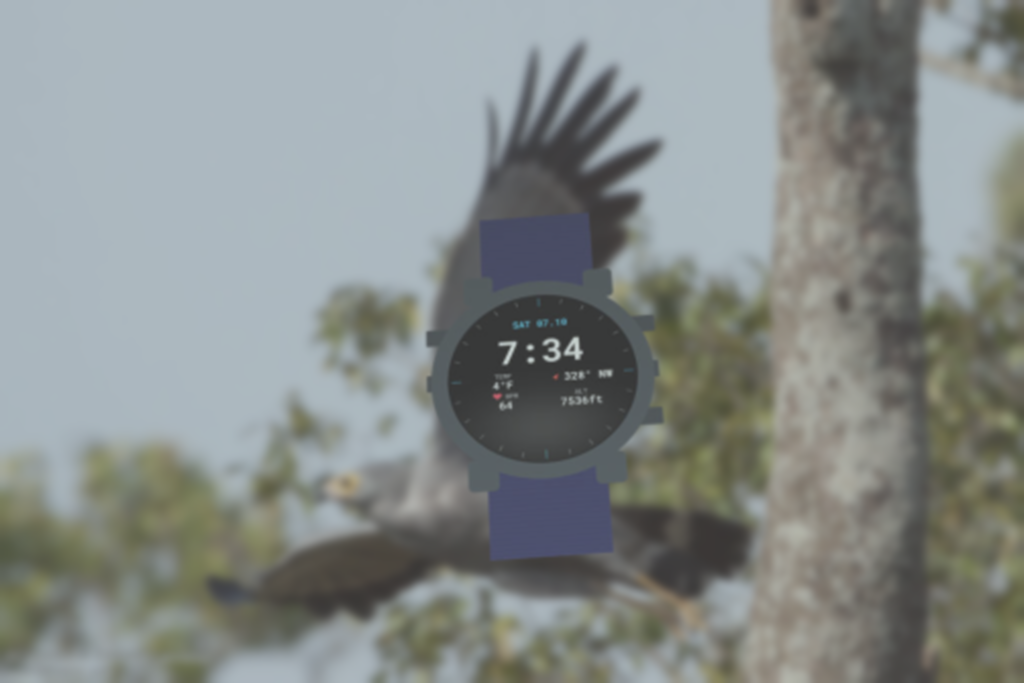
7:34
